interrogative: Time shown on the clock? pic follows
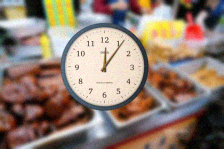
12:06
